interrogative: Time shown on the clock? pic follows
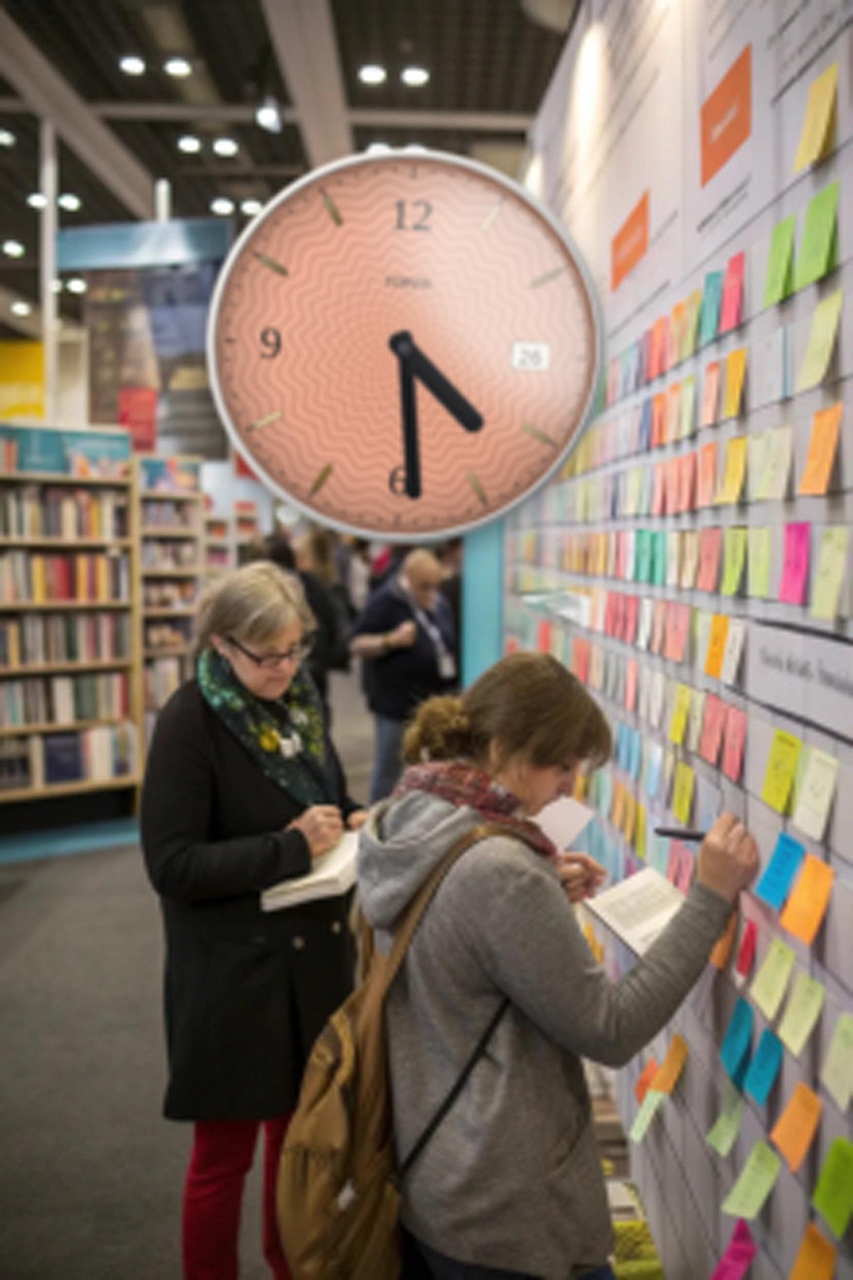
4:29
